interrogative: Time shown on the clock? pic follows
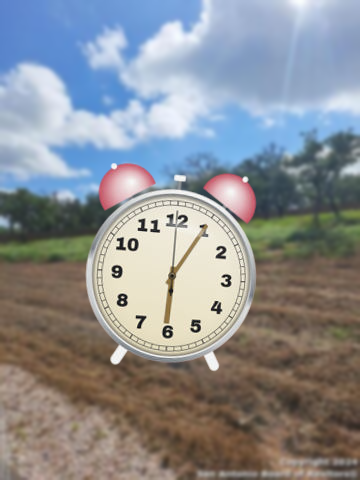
6:05:00
